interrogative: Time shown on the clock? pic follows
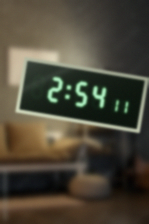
2:54:11
